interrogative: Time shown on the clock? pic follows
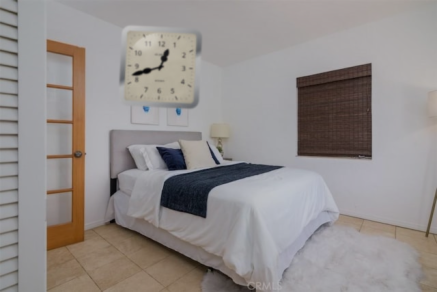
12:42
